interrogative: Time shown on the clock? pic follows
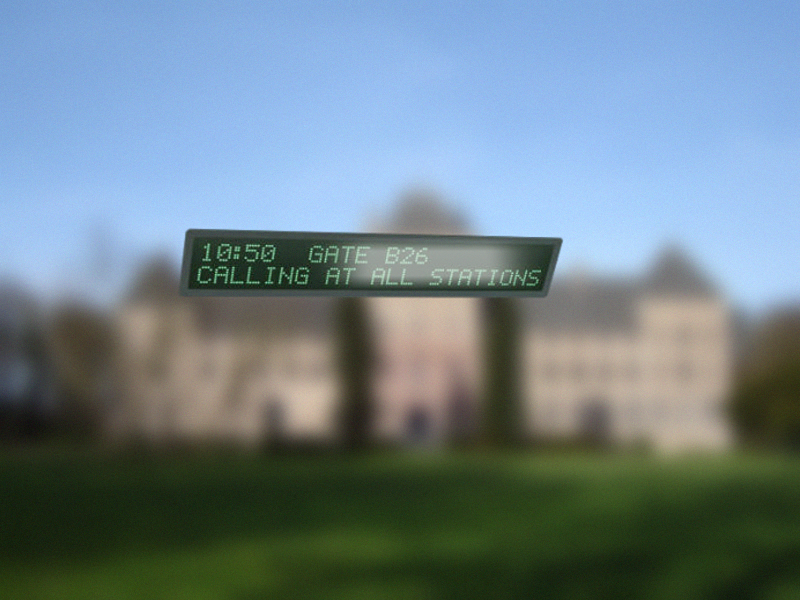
10:50
